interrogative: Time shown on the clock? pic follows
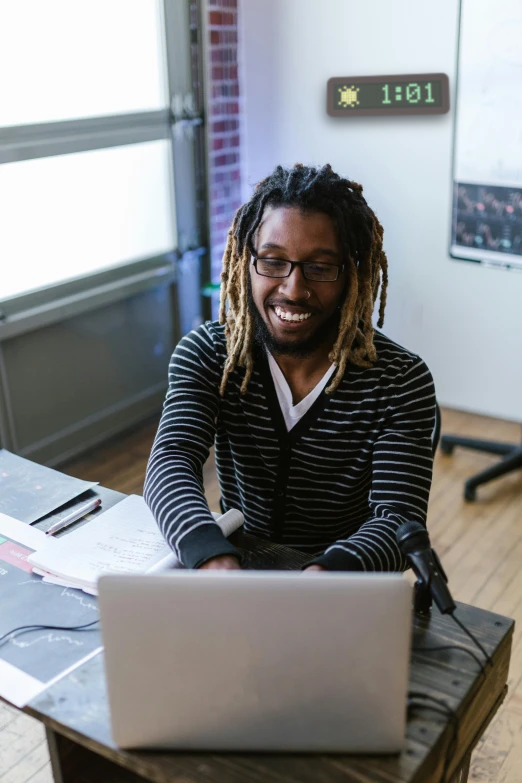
1:01
